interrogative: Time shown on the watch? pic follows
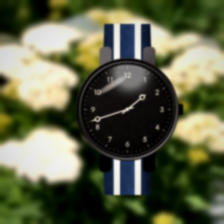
1:42
